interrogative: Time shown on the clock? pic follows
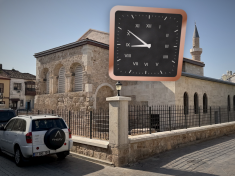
8:51
